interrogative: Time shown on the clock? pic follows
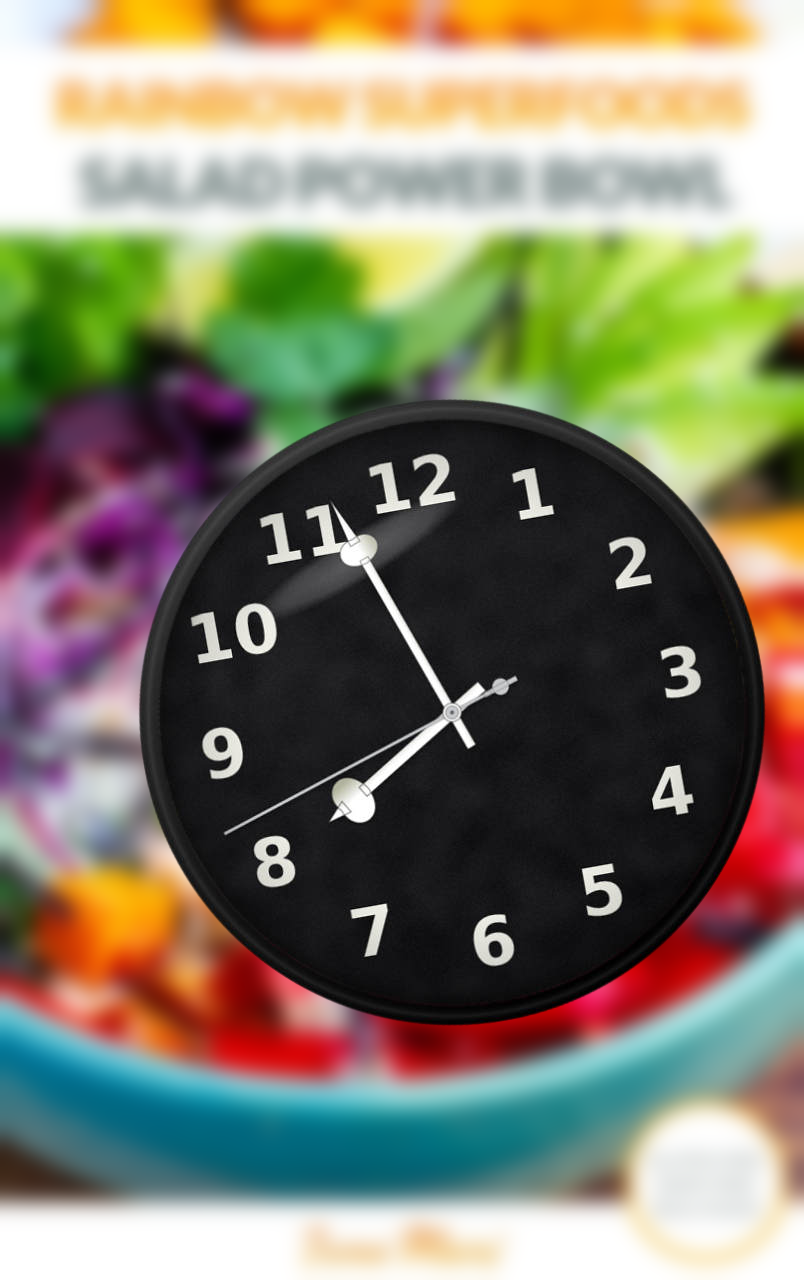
7:56:42
